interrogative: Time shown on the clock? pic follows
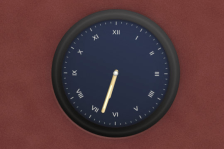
6:33
